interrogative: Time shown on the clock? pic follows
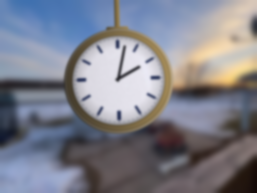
2:02
